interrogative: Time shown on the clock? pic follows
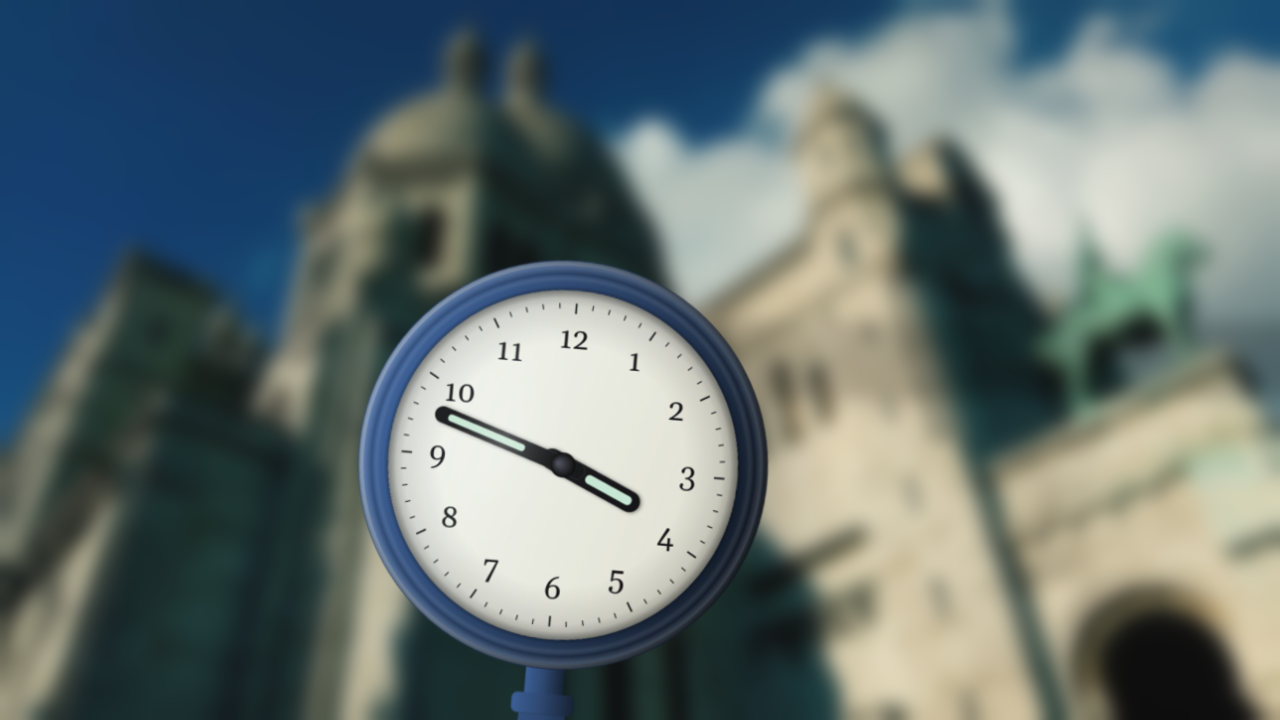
3:48
